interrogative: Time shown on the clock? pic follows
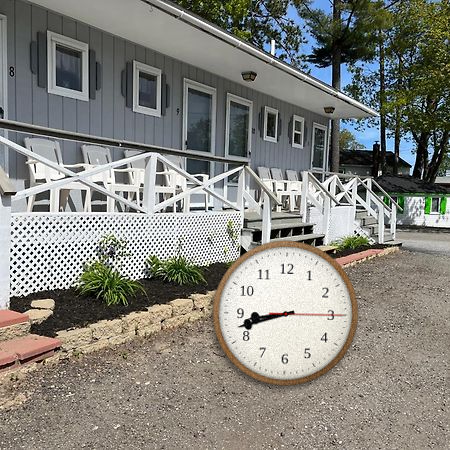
8:42:15
